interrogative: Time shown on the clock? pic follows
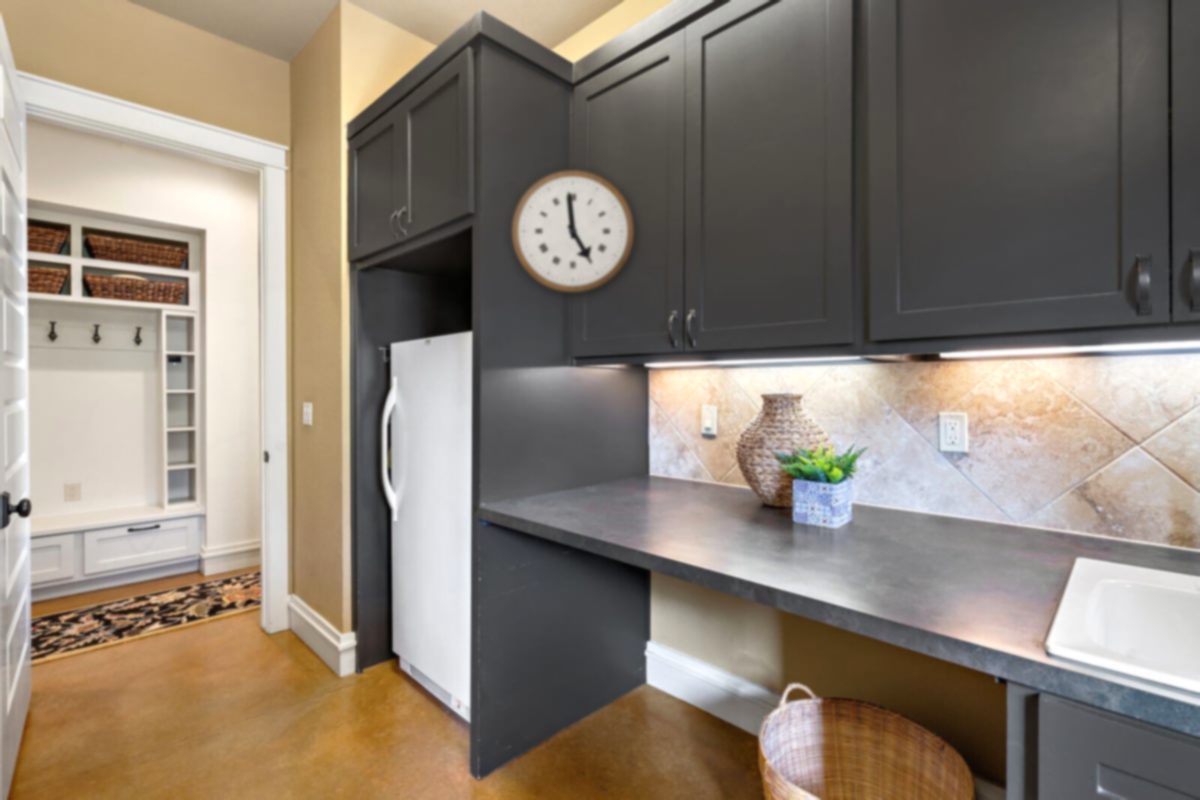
4:59
